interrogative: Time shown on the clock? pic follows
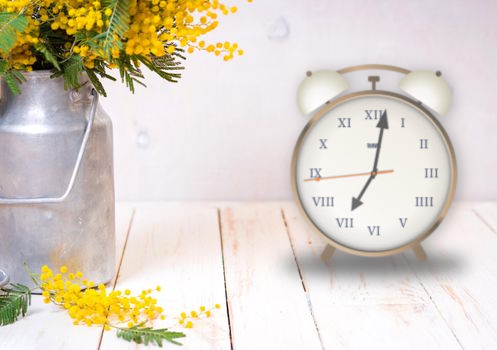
7:01:44
